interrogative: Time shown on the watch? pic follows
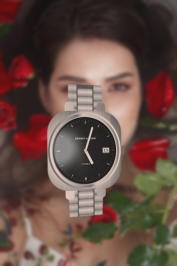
5:03
